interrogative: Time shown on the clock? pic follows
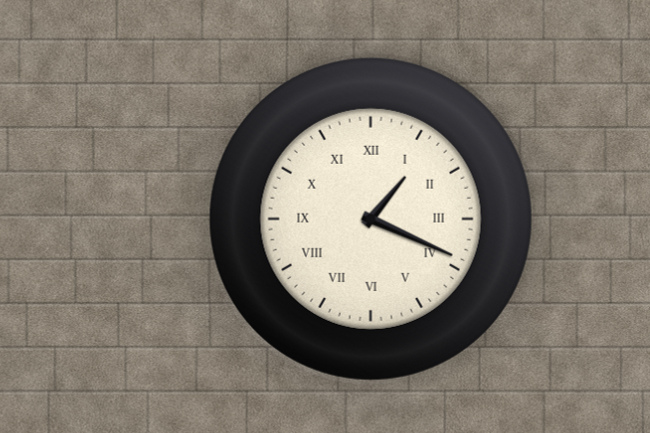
1:19
